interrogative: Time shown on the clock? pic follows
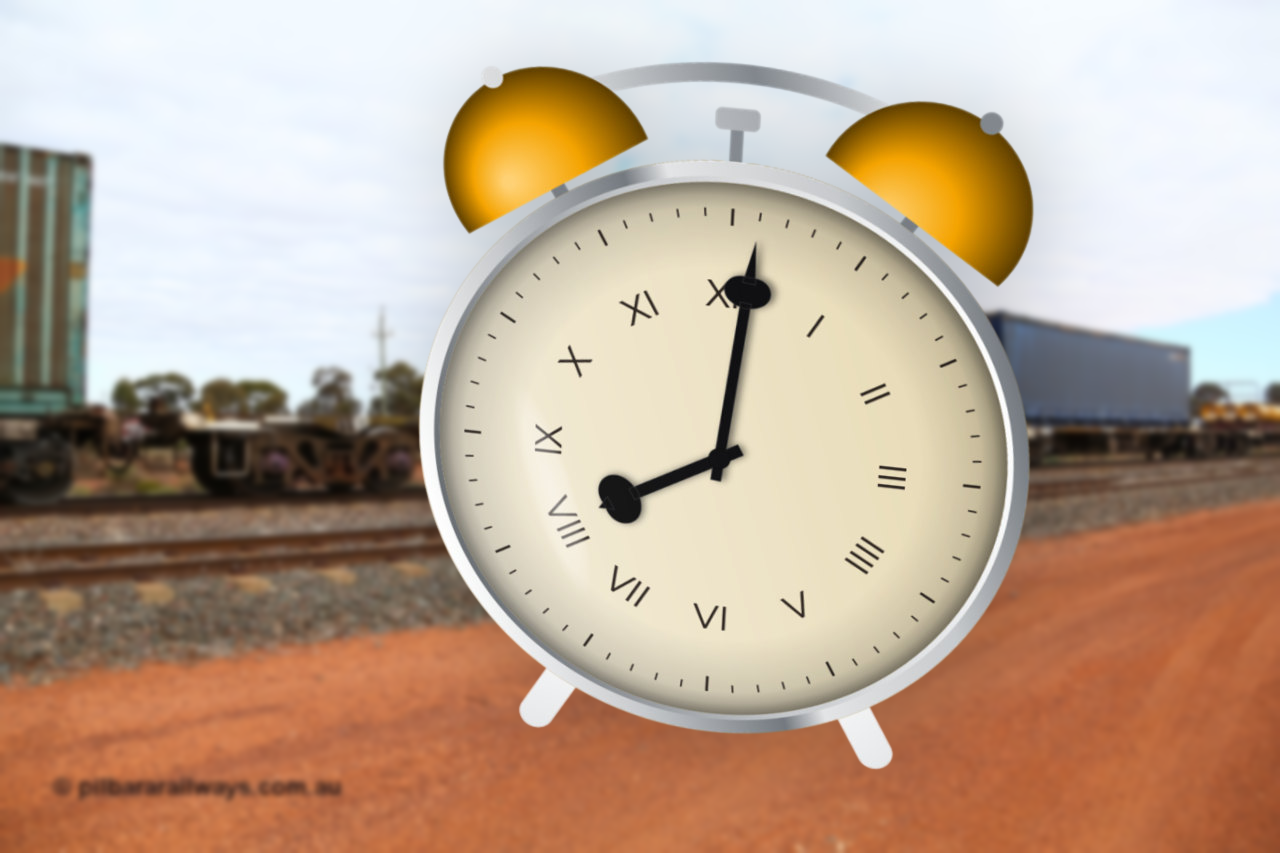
8:01
